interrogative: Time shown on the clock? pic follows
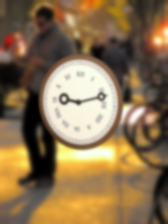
9:12
